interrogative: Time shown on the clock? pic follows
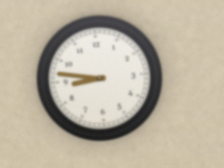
8:47
